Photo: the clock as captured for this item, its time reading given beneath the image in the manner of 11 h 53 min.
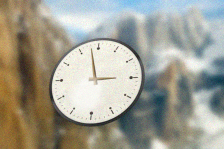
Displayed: 2 h 58 min
